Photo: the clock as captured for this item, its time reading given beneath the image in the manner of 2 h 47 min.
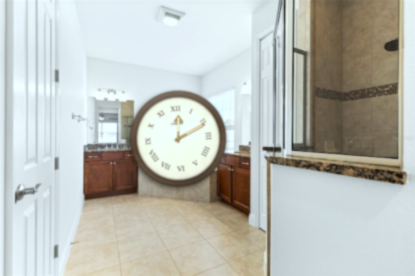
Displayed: 12 h 11 min
